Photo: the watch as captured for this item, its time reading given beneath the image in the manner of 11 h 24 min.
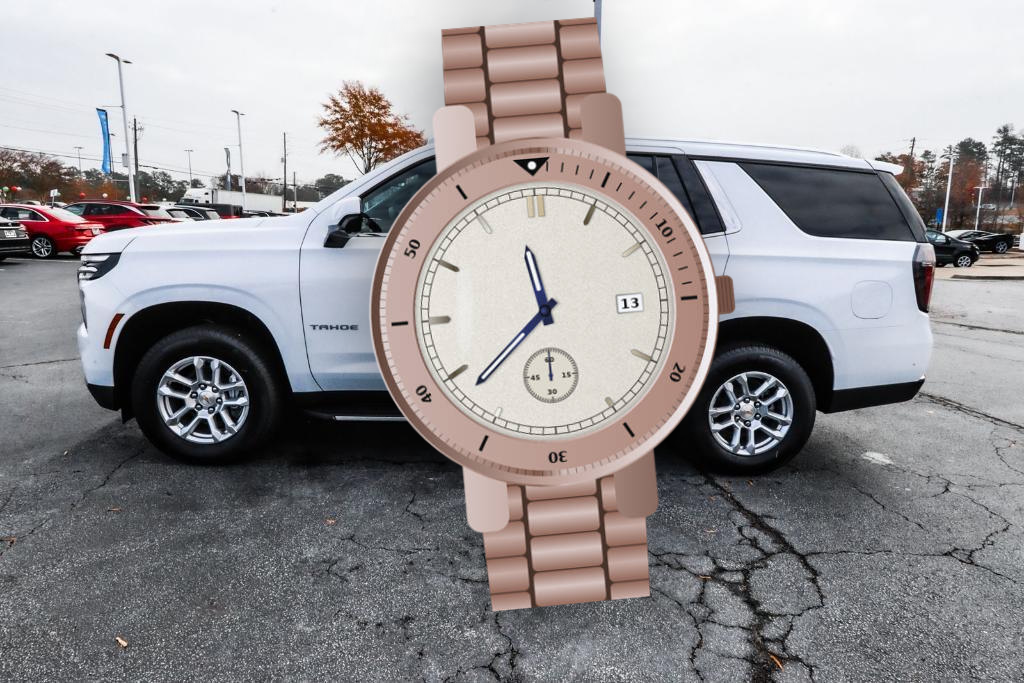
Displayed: 11 h 38 min
